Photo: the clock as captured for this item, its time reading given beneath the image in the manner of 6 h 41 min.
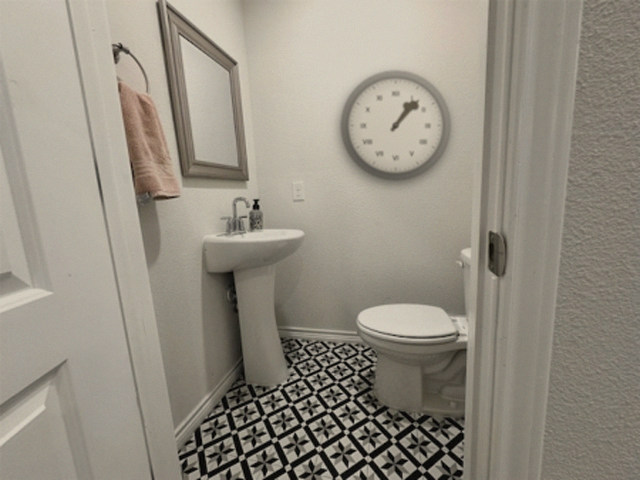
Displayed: 1 h 07 min
